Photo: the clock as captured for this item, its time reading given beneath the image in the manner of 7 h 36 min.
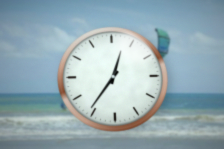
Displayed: 12 h 36 min
